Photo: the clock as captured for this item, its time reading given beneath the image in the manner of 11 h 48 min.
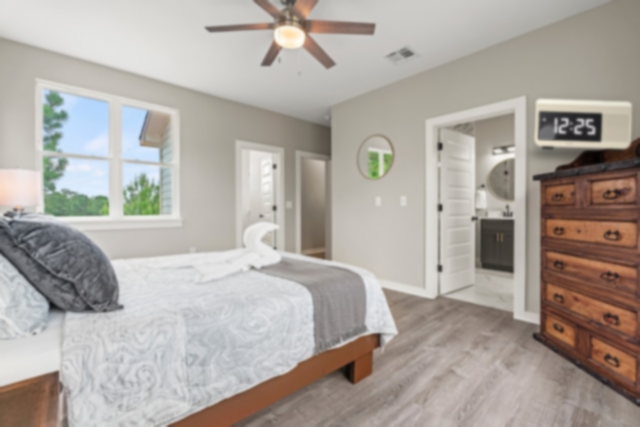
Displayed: 12 h 25 min
